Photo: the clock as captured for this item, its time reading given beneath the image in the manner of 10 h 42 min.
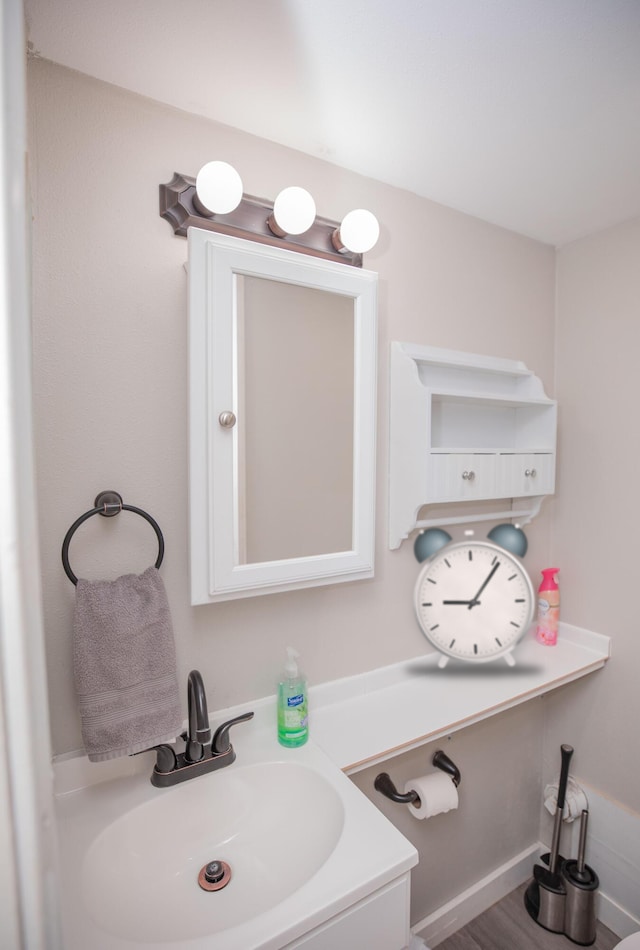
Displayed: 9 h 06 min
